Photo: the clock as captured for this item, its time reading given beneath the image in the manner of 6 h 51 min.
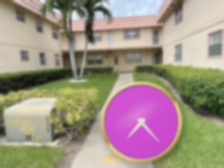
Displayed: 7 h 23 min
